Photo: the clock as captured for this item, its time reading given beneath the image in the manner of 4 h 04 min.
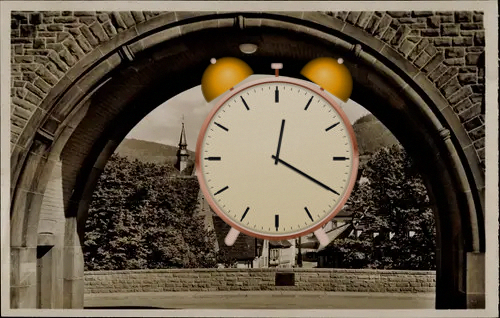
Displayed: 12 h 20 min
